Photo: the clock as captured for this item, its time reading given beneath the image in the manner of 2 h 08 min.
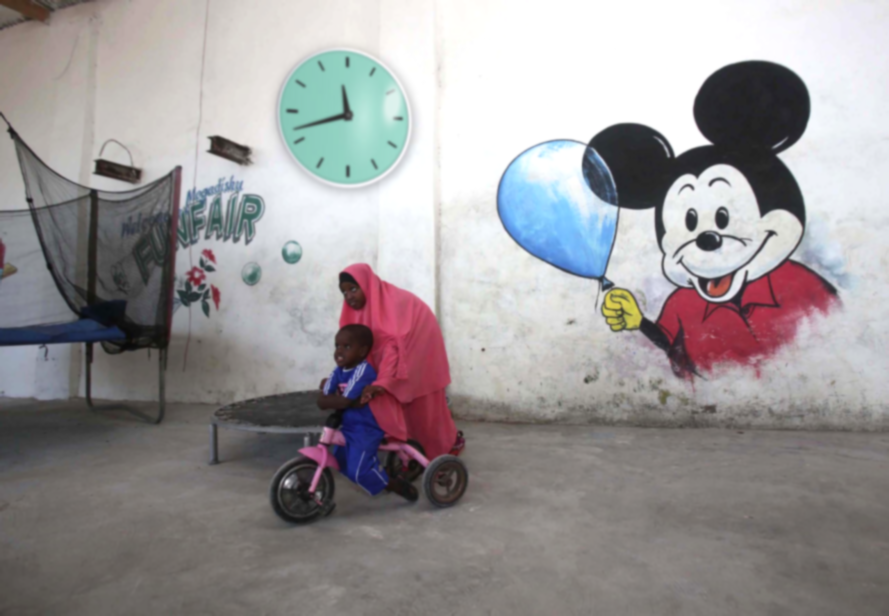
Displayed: 11 h 42 min
